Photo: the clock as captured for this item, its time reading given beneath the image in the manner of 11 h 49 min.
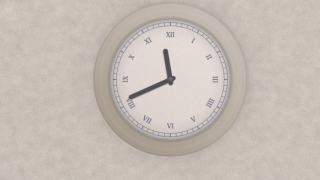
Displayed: 11 h 41 min
